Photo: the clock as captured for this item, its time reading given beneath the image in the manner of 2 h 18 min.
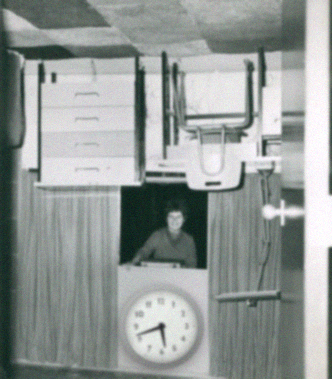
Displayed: 5 h 42 min
